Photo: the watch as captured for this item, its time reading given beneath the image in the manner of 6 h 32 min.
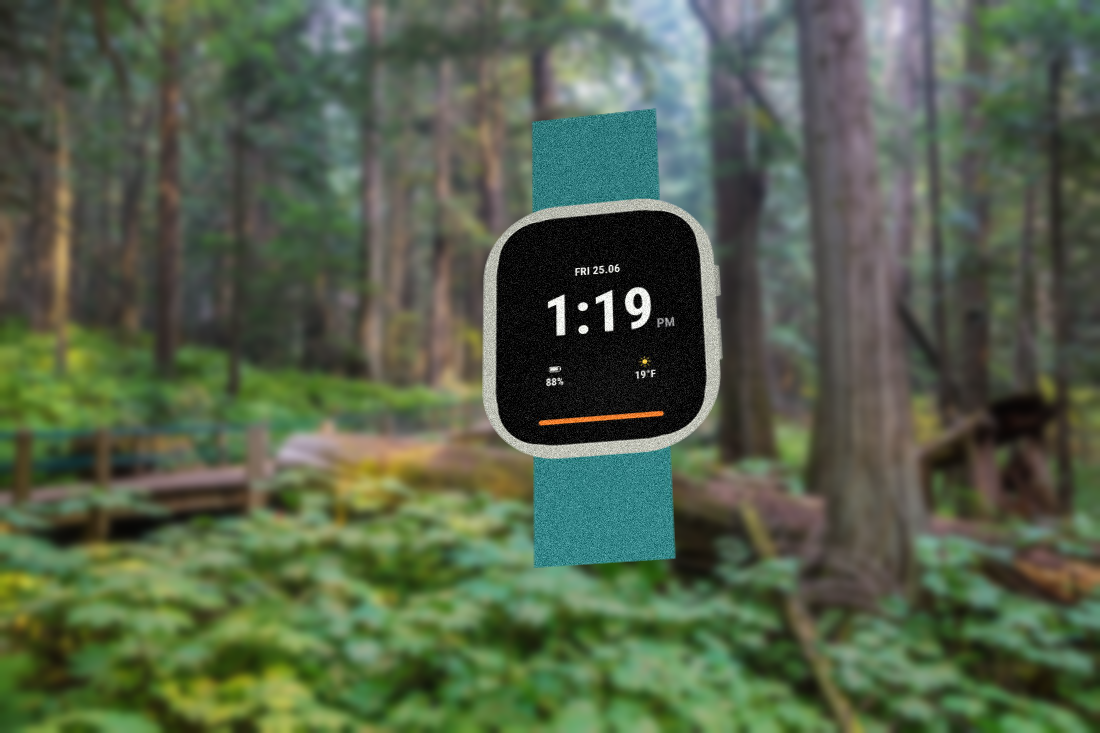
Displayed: 1 h 19 min
